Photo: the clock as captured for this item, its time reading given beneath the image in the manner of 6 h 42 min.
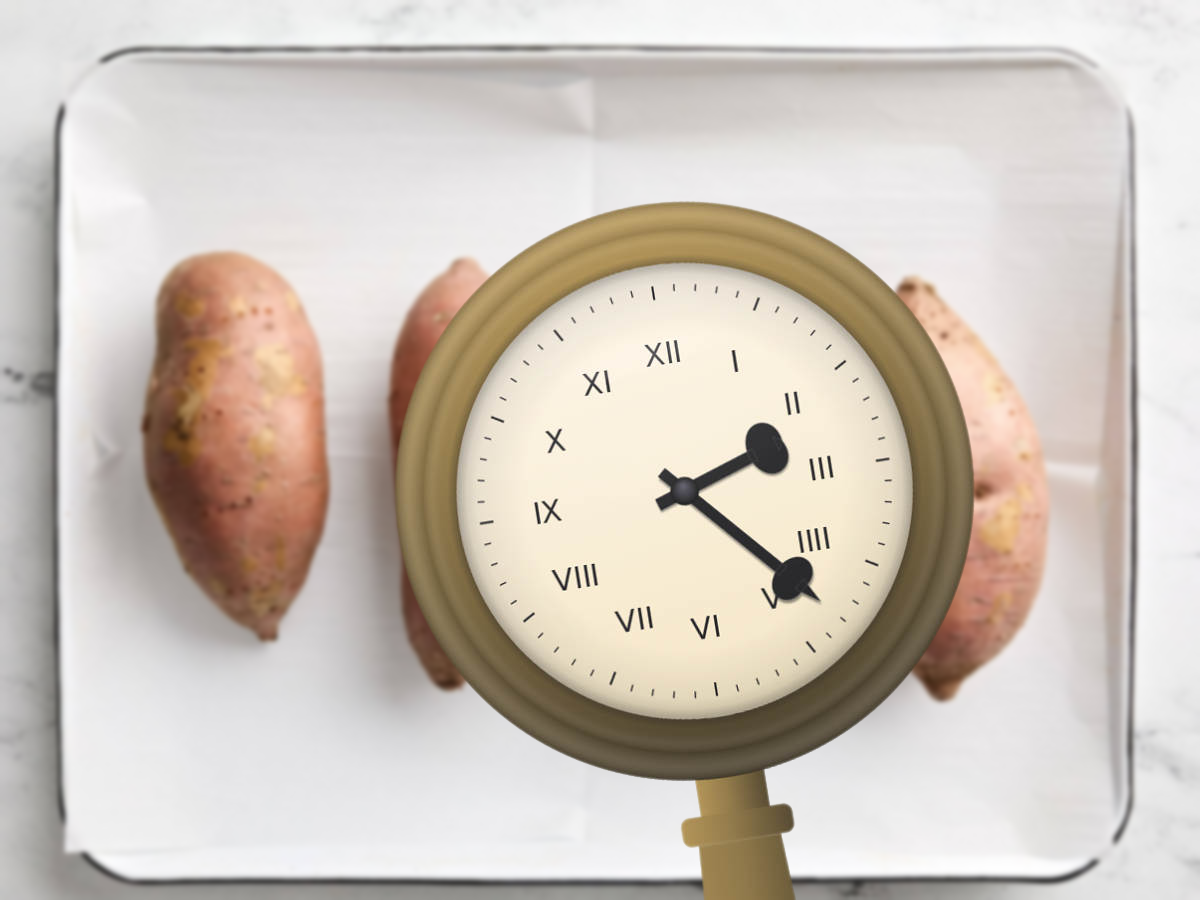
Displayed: 2 h 23 min
